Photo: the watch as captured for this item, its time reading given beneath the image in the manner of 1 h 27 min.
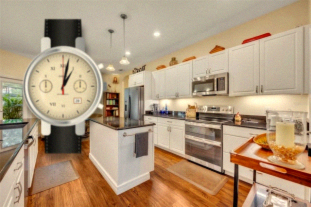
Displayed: 1 h 02 min
